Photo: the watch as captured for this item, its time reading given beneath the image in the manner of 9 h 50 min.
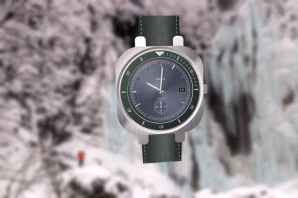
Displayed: 10 h 01 min
